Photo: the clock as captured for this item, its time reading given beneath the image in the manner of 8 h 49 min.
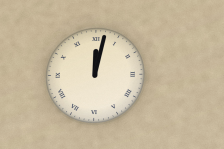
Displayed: 12 h 02 min
